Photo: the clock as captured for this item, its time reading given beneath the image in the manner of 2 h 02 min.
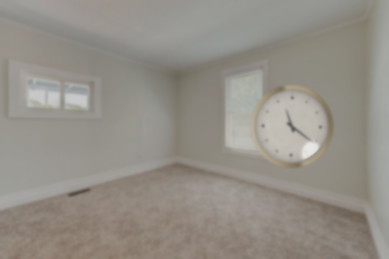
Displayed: 11 h 21 min
